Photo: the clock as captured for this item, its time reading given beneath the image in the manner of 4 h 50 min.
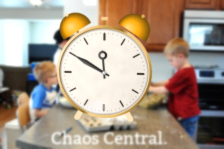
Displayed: 11 h 50 min
